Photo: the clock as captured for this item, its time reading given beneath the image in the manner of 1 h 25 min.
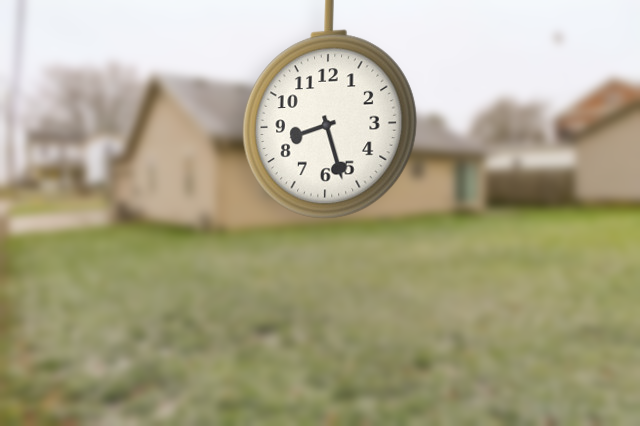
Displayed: 8 h 27 min
